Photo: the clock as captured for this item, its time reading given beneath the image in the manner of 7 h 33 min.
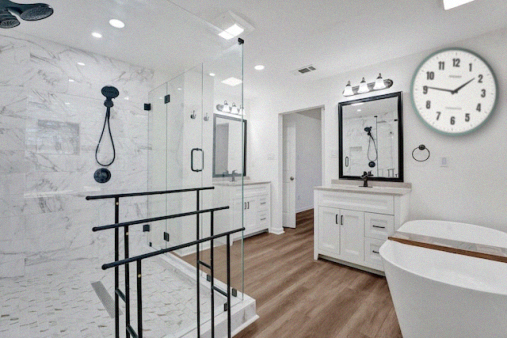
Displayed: 1 h 46 min
